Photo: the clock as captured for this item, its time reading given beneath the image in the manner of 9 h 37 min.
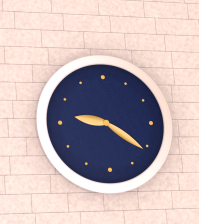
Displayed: 9 h 21 min
